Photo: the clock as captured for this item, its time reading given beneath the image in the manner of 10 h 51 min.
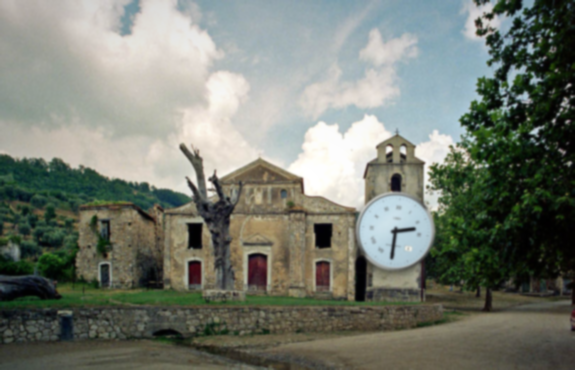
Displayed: 2 h 30 min
